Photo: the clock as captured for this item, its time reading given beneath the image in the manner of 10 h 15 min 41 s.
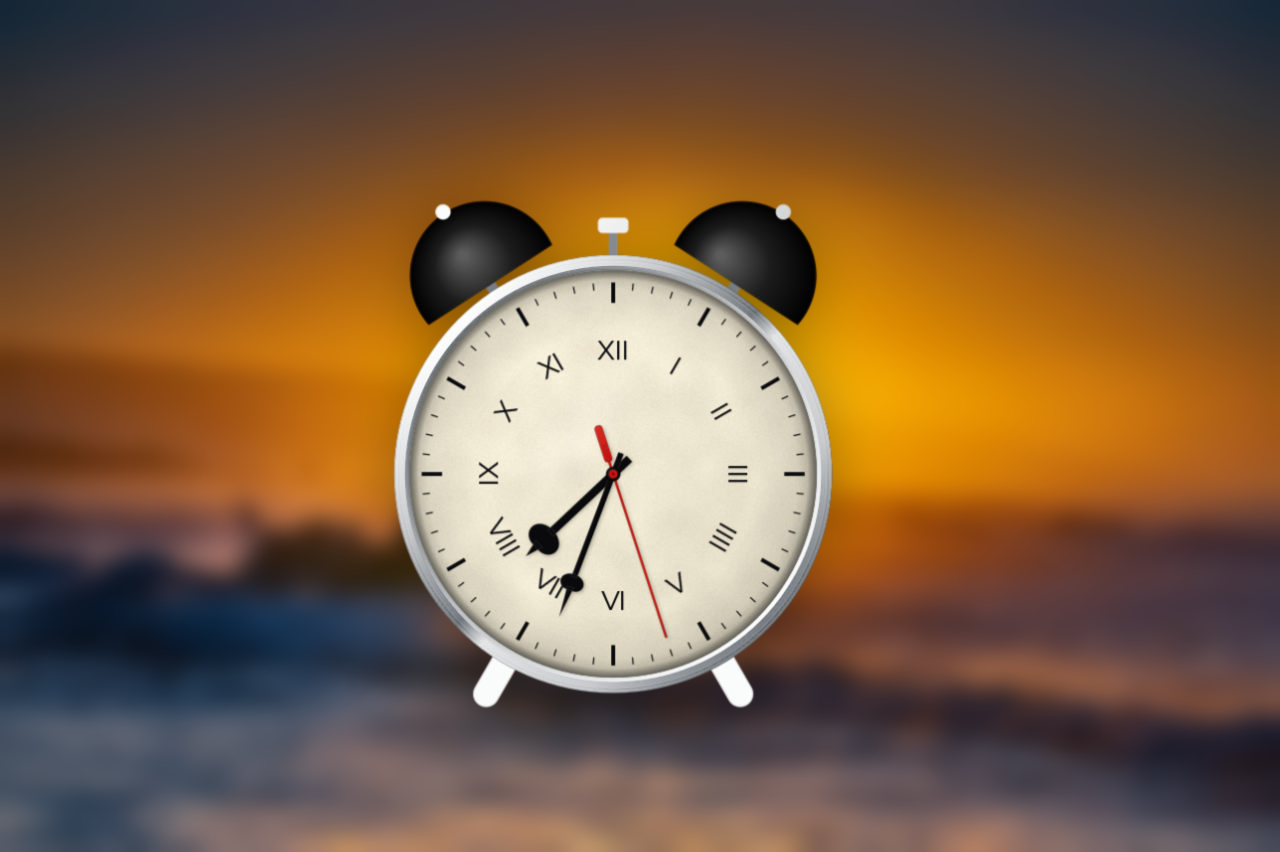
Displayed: 7 h 33 min 27 s
